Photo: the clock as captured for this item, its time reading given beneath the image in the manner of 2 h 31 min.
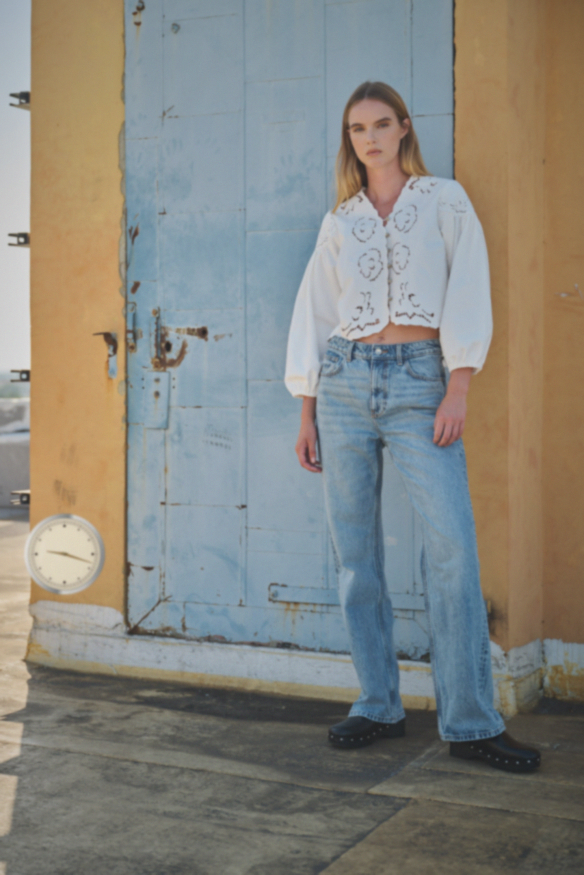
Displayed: 9 h 18 min
